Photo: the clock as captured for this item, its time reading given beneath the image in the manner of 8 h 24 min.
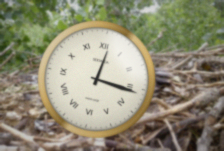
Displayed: 12 h 16 min
